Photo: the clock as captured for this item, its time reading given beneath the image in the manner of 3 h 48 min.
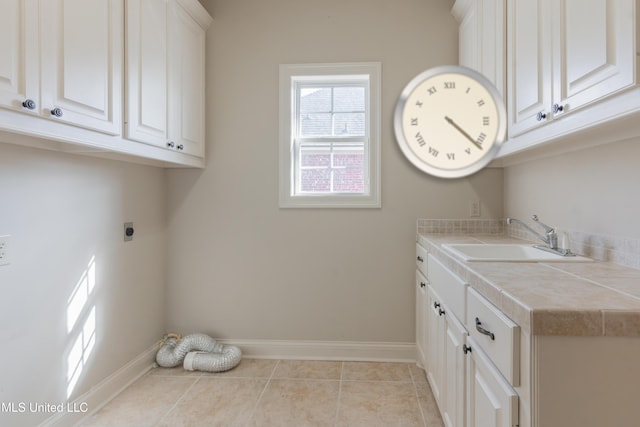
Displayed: 4 h 22 min
